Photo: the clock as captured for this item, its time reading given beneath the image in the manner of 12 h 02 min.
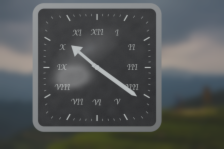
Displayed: 10 h 21 min
